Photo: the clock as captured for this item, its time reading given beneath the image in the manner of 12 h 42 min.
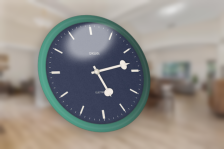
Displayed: 5 h 13 min
